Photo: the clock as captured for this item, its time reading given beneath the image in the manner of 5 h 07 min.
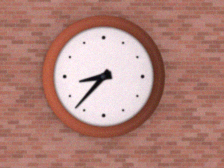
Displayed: 8 h 37 min
